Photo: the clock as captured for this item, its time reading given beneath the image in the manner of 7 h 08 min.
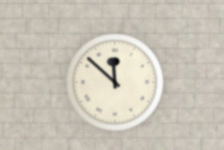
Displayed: 11 h 52 min
